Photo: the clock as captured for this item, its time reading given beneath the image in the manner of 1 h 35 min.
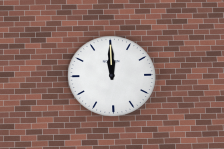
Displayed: 12 h 00 min
